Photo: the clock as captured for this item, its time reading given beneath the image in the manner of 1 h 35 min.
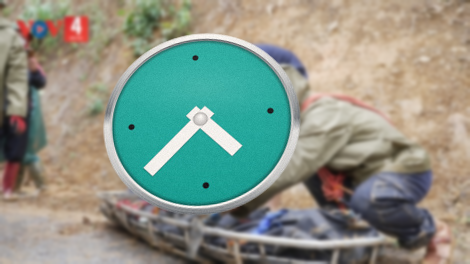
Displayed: 4 h 38 min
